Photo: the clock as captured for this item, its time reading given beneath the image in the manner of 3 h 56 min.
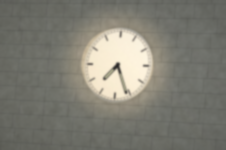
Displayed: 7 h 26 min
